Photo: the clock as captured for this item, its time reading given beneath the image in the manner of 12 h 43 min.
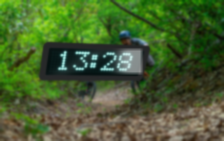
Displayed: 13 h 28 min
